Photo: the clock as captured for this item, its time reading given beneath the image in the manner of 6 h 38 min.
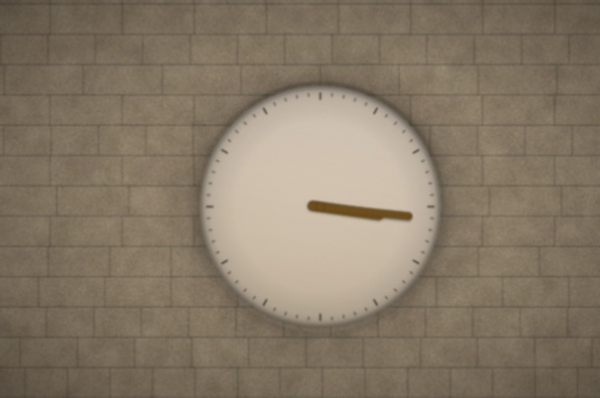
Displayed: 3 h 16 min
